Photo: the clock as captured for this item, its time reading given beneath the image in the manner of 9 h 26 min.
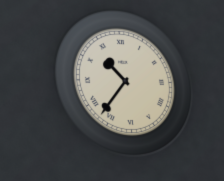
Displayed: 10 h 37 min
